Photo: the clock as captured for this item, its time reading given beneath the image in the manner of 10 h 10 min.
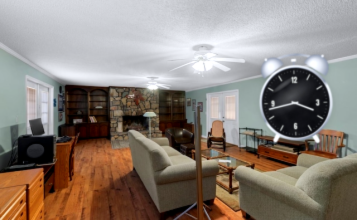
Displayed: 3 h 43 min
